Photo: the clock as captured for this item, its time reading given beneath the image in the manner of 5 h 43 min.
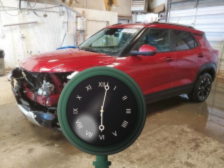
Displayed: 6 h 02 min
